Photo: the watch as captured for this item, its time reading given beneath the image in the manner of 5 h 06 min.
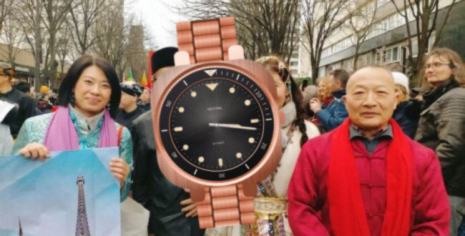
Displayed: 3 h 17 min
